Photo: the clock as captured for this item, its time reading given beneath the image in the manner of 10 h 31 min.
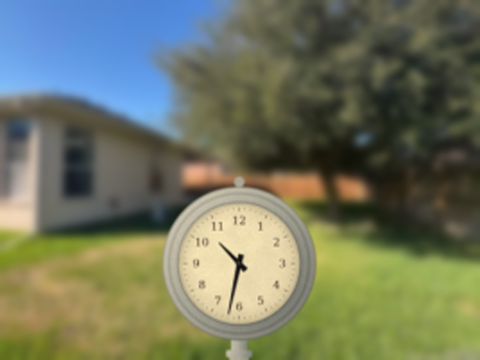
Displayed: 10 h 32 min
